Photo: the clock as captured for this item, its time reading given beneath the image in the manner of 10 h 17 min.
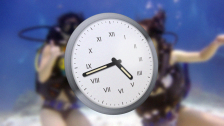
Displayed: 4 h 43 min
